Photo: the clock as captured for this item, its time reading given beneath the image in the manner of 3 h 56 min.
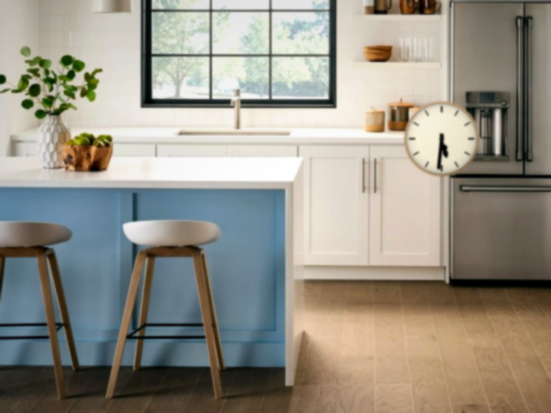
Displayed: 5 h 31 min
